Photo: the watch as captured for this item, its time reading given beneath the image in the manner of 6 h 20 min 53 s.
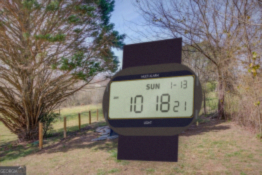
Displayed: 10 h 18 min 21 s
